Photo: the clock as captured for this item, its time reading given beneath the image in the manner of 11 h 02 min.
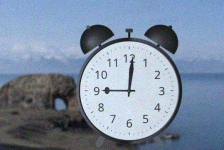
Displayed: 9 h 01 min
